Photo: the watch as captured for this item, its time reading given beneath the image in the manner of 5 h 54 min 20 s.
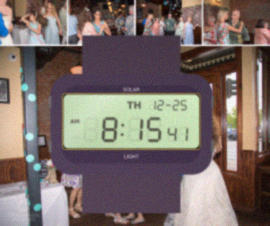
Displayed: 8 h 15 min 41 s
